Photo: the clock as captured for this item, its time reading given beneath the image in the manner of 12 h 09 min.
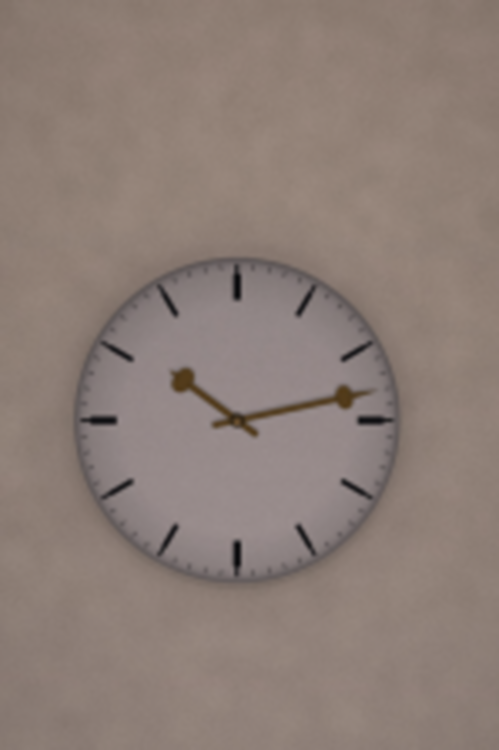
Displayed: 10 h 13 min
